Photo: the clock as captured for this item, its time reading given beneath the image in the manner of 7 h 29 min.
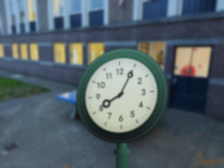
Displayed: 8 h 05 min
